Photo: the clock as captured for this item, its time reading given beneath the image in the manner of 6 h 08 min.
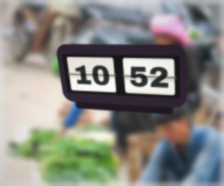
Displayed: 10 h 52 min
